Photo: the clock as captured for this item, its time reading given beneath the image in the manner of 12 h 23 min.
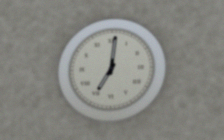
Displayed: 7 h 01 min
